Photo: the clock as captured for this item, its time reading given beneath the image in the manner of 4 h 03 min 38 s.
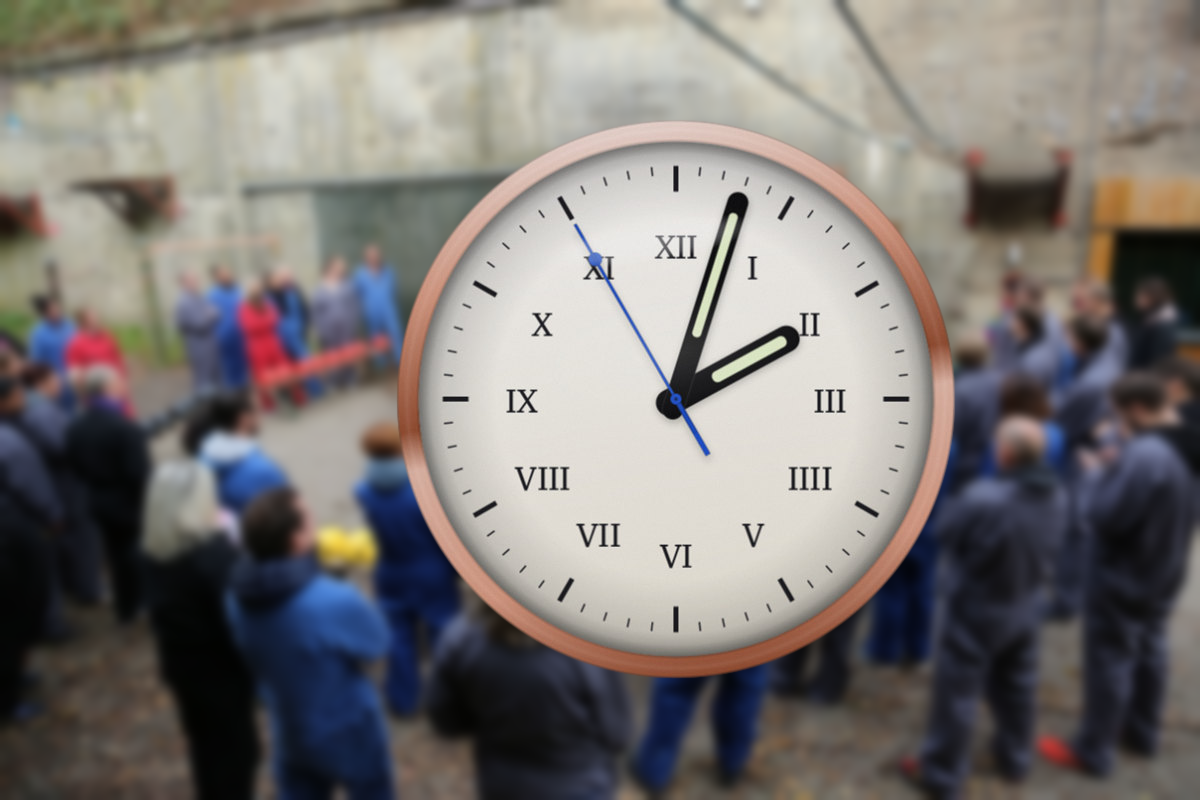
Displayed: 2 h 02 min 55 s
